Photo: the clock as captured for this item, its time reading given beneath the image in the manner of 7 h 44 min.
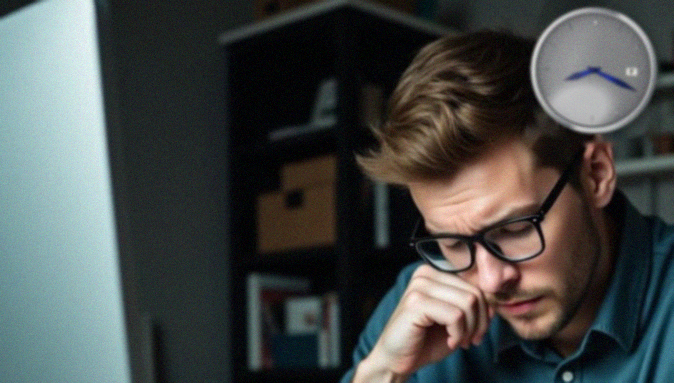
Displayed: 8 h 19 min
